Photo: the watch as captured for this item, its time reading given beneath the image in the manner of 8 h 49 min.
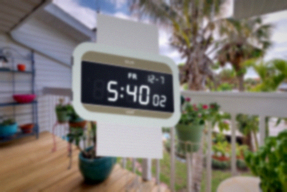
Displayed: 5 h 40 min
